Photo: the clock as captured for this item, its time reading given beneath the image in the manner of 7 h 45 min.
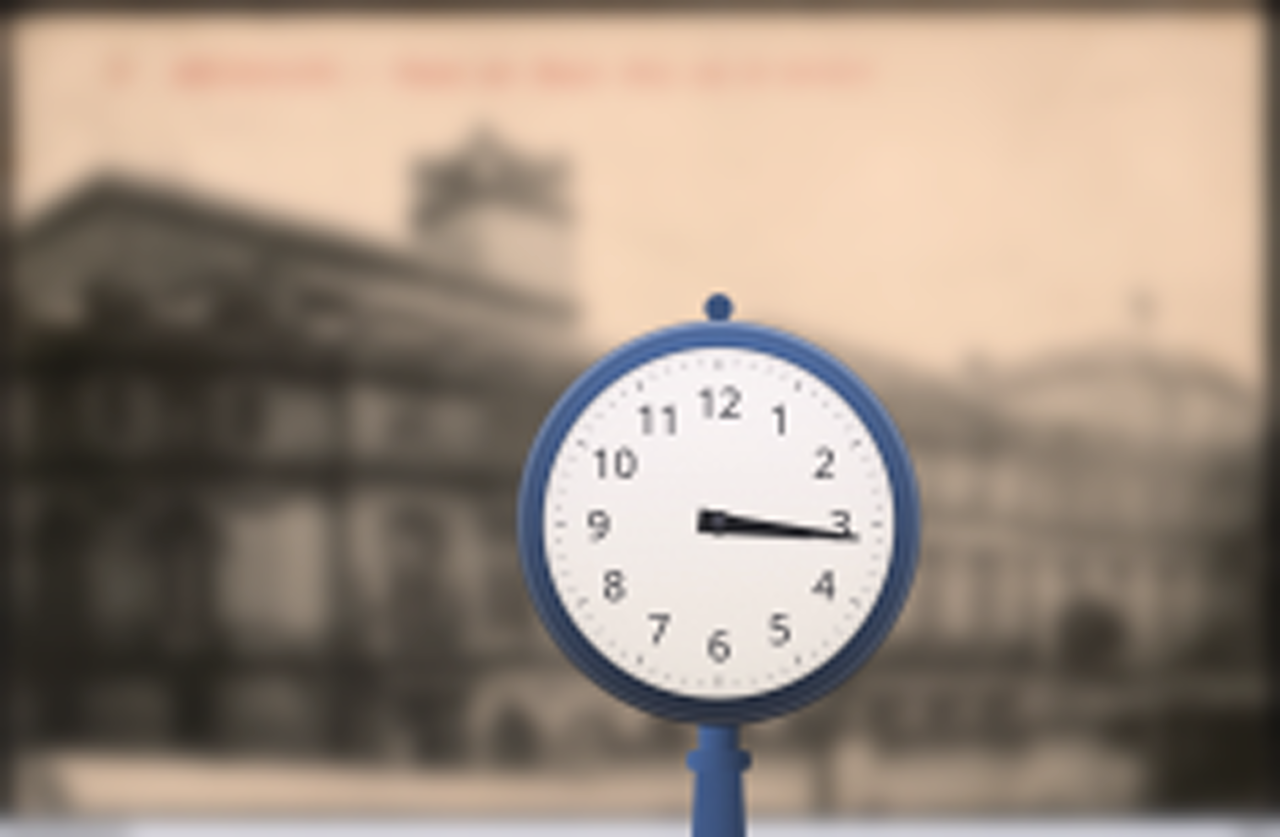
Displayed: 3 h 16 min
